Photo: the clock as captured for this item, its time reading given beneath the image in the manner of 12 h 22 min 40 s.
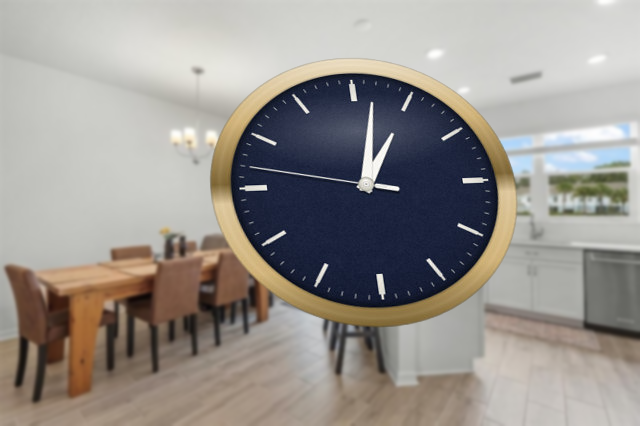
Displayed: 1 h 01 min 47 s
